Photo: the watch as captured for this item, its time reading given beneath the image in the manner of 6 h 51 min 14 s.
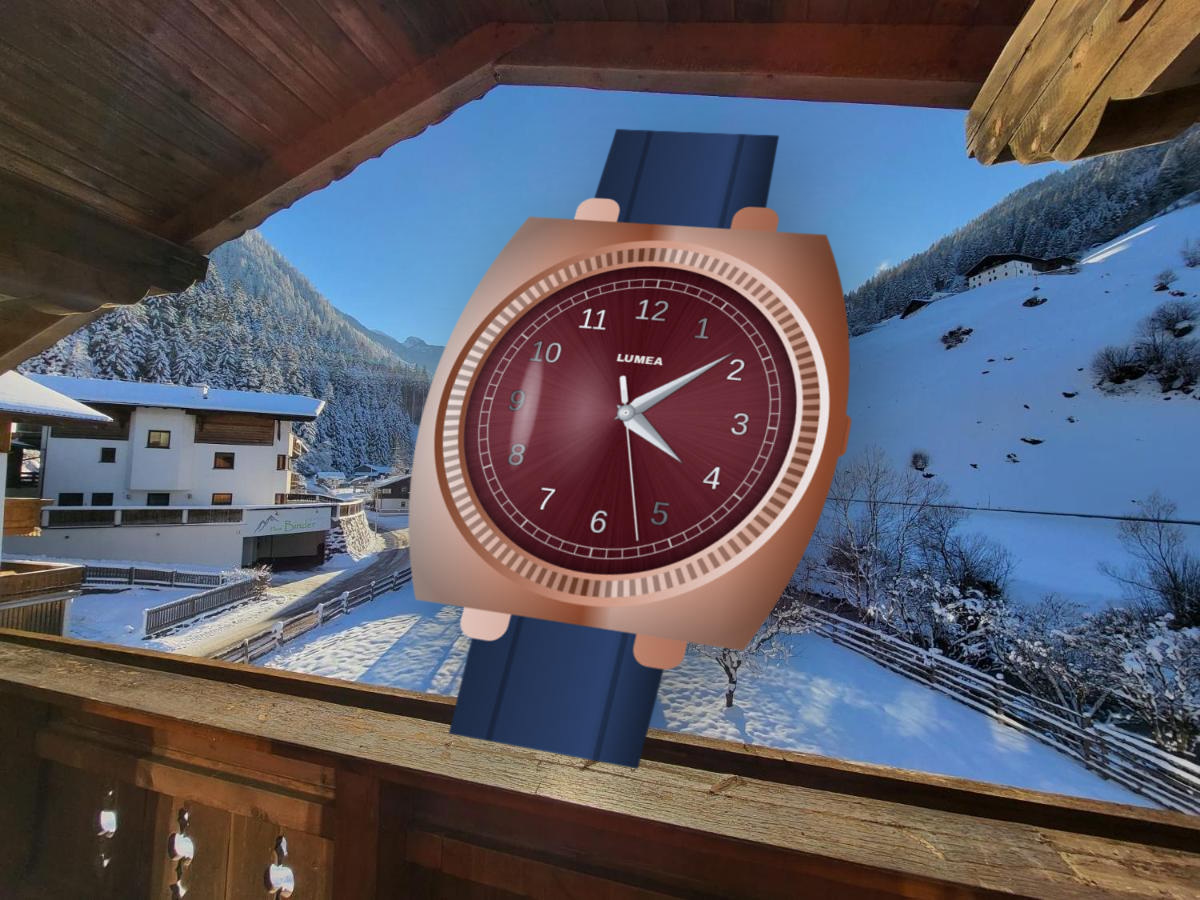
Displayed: 4 h 08 min 27 s
